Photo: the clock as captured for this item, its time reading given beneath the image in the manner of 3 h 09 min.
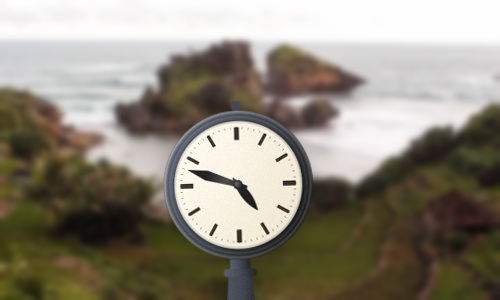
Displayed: 4 h 48 min
